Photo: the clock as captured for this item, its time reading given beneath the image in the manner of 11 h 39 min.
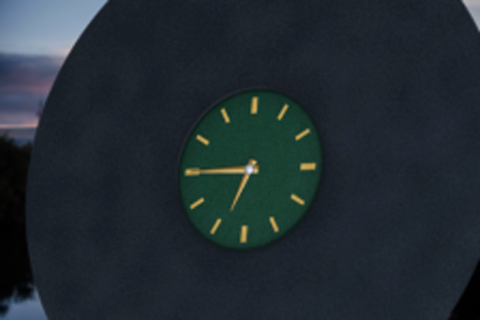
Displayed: 6 h 45 min
